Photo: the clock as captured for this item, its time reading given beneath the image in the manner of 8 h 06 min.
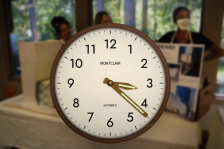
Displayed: 3 h 22 min
